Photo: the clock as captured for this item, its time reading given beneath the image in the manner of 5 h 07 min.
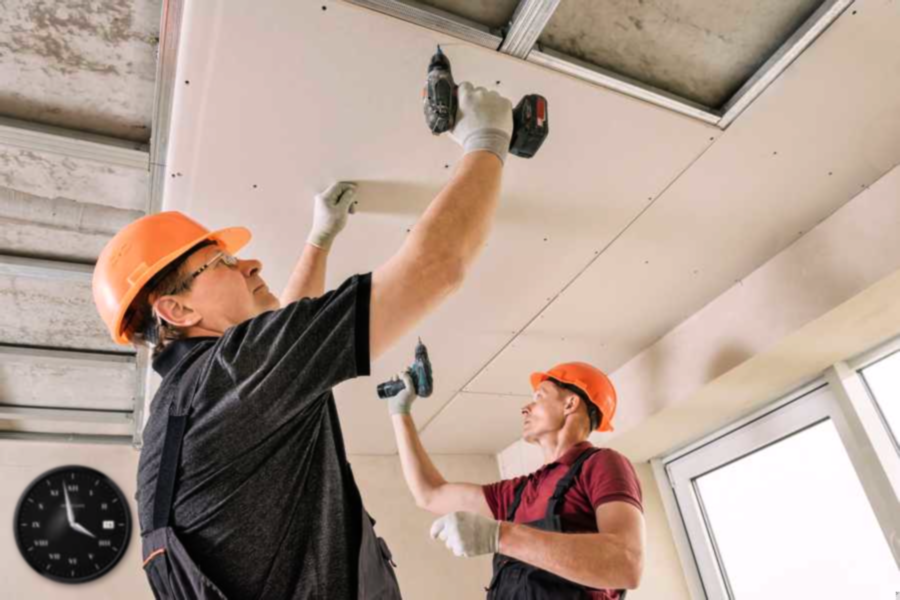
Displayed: 3 h 58 min
